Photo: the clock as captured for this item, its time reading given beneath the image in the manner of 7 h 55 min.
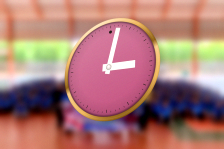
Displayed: 3 h 02 min
